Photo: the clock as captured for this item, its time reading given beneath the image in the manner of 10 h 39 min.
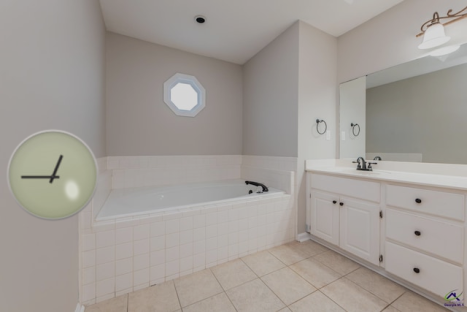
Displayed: 12 h 45 min
